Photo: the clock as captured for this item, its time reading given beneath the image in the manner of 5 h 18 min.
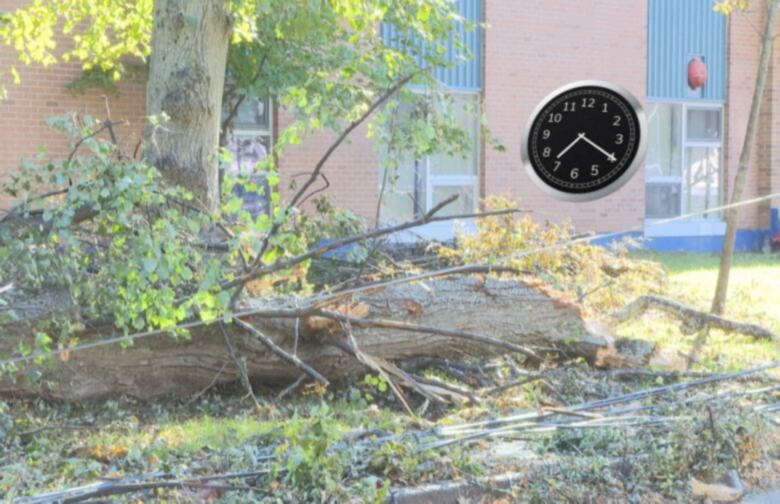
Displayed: 7 h 20 min
